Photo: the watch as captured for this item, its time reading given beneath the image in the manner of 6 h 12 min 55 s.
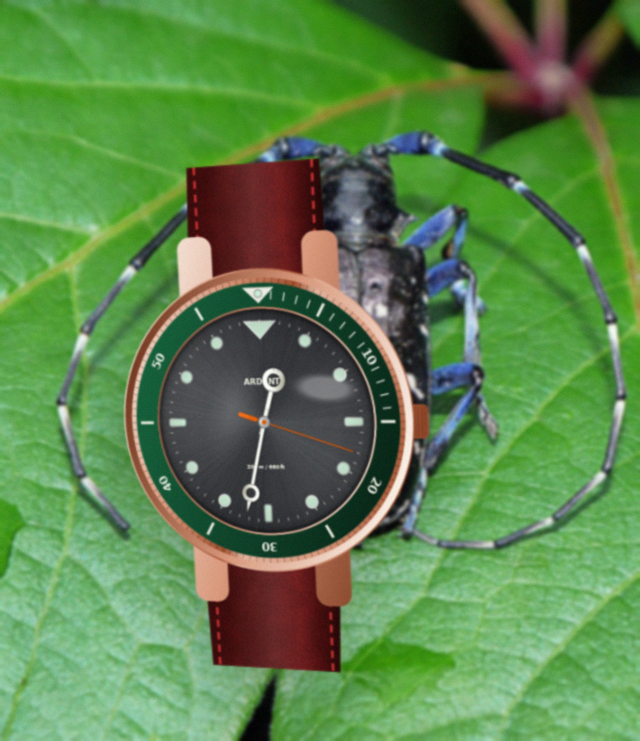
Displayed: 12 h 32 min 18 s
